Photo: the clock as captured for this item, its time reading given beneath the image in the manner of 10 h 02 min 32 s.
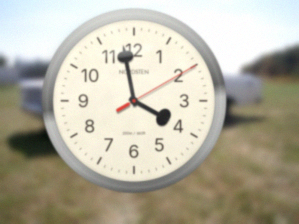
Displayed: 3 h 58 min 10 s
